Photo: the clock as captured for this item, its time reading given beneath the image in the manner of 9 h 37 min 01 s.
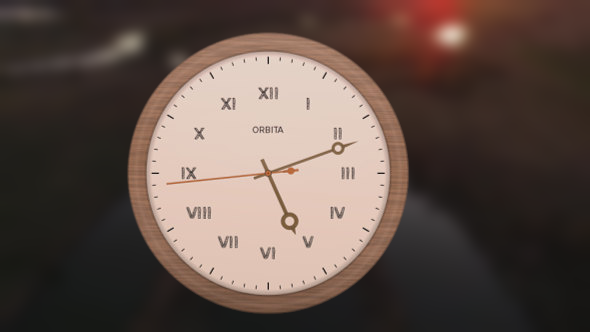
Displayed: 5 h 11 min 44 s
